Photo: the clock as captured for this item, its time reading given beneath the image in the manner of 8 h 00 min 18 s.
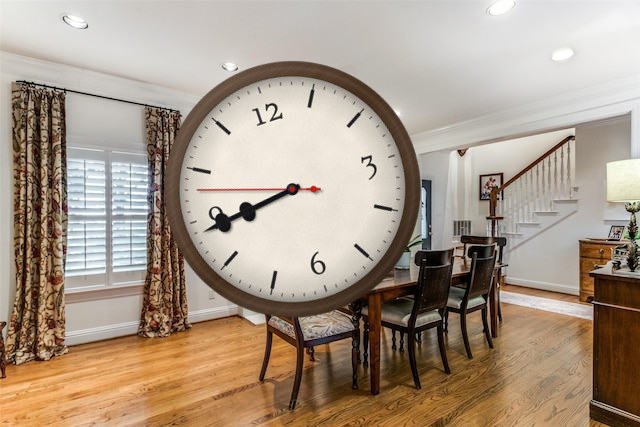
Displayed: 8 h 43 min 48 s
